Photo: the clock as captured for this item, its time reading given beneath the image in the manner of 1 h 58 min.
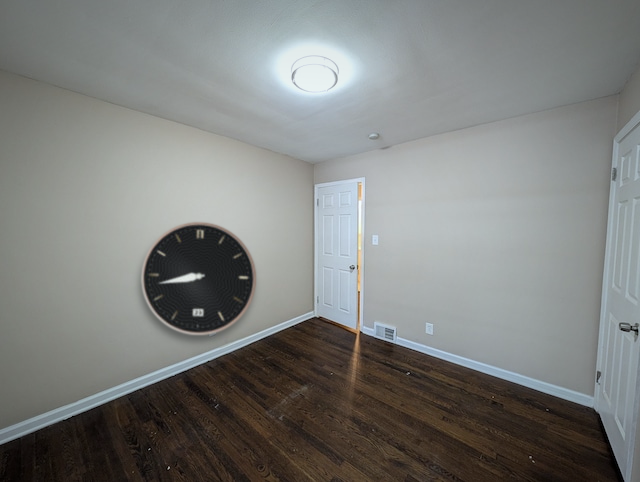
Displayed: 8 h 43 min
